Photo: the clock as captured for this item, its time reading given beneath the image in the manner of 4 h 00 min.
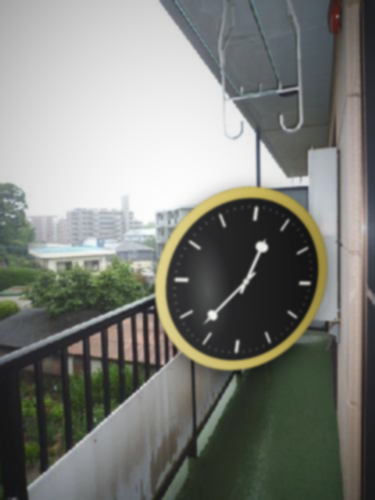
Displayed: 12 h 37 min
